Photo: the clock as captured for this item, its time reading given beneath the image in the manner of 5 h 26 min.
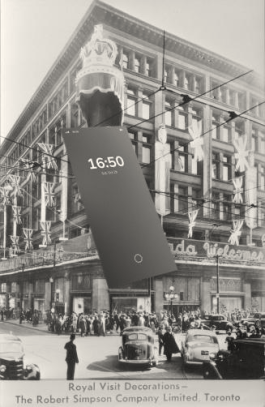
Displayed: 16 h 50 min
